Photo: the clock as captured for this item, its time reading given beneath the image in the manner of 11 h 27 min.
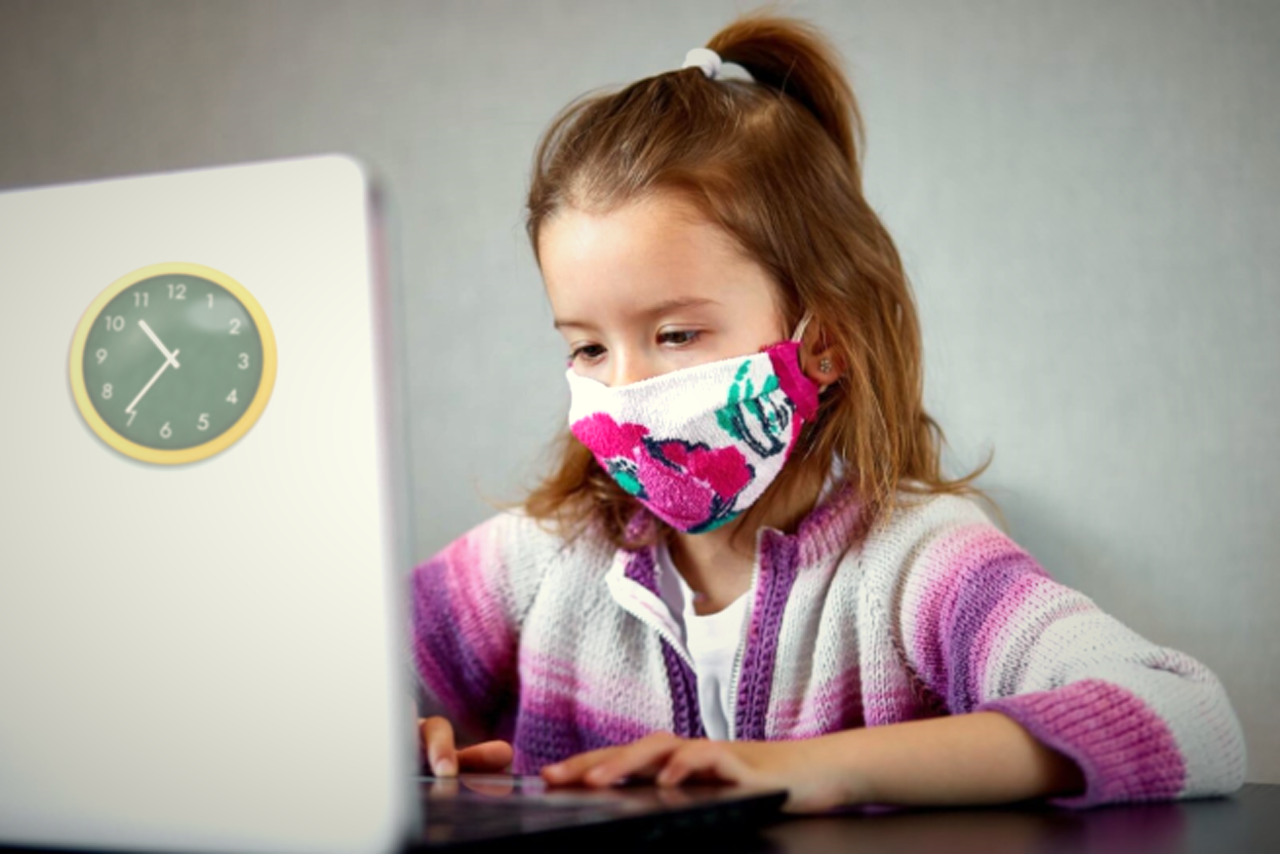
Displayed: 10 h 36 min
